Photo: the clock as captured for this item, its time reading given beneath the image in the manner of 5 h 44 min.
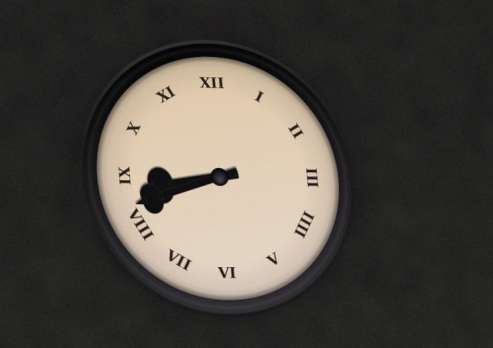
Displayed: 8 h 42 min
